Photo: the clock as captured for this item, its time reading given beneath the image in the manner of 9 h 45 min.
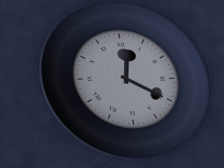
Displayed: 12 h 20 min
